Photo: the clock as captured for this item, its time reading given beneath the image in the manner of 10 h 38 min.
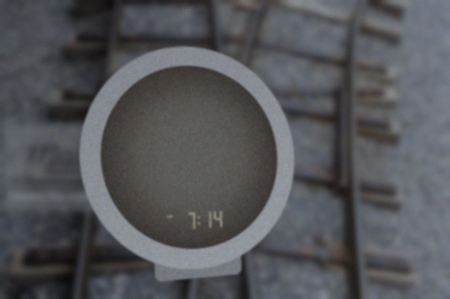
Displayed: 7 h 14 min
